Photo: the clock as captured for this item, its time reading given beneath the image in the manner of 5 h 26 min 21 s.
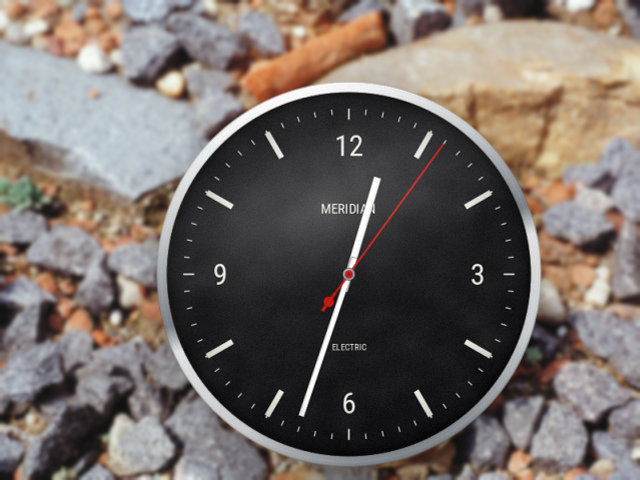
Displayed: 12 h 33 min 06 s
